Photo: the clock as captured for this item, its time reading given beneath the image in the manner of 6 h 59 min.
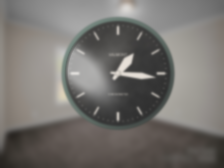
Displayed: 1 h 16 min
